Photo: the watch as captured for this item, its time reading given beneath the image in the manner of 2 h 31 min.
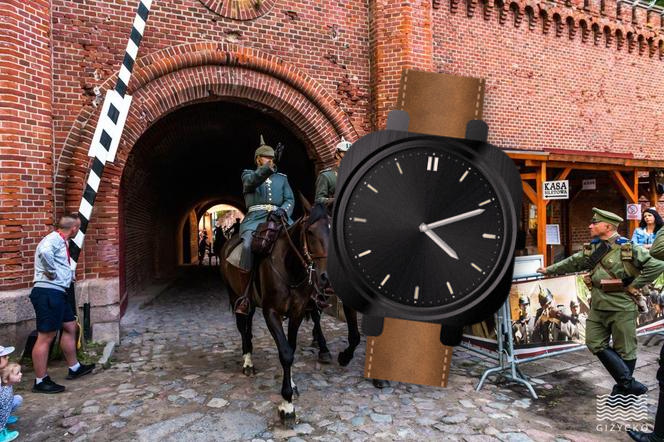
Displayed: 4 h 11 min
